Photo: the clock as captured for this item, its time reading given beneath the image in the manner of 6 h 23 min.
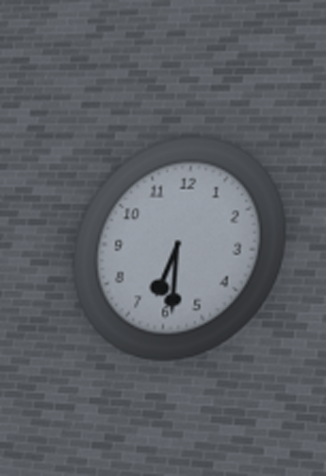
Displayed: 6 h 29 min
